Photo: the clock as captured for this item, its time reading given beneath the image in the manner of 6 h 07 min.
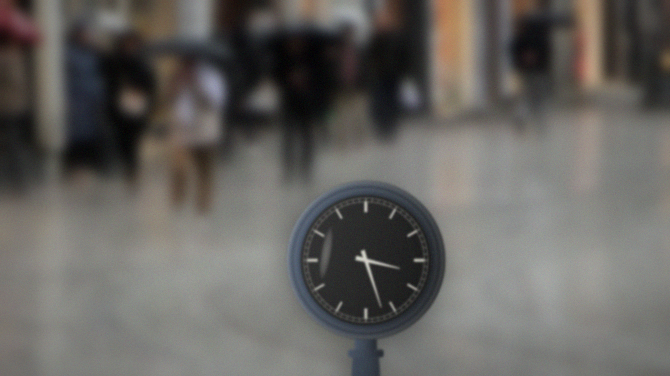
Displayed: 3 h 27 min
